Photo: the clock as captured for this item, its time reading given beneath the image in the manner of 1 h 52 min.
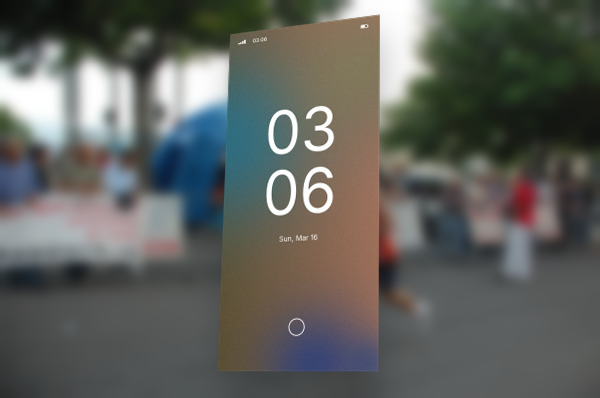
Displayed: 3 h 06 min
